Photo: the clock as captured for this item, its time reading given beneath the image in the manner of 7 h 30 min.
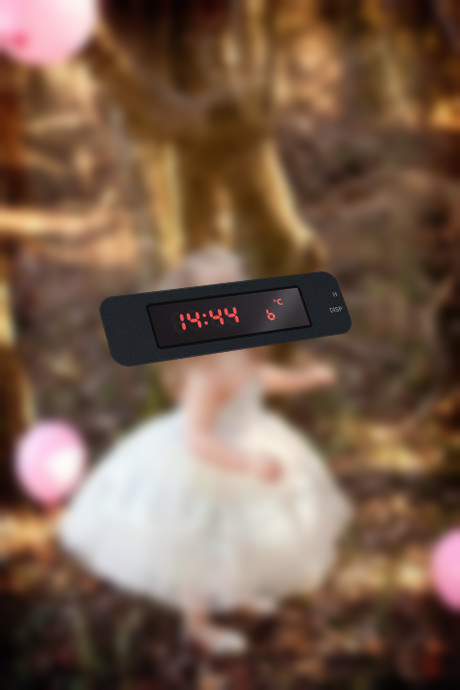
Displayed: 14 h 44 min
